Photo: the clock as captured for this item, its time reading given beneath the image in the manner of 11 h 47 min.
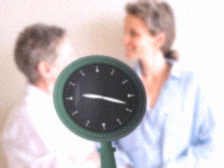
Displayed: 9 h 18 min
